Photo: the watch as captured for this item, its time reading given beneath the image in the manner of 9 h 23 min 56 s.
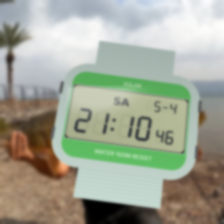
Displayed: 21 h 10 min 46 s
